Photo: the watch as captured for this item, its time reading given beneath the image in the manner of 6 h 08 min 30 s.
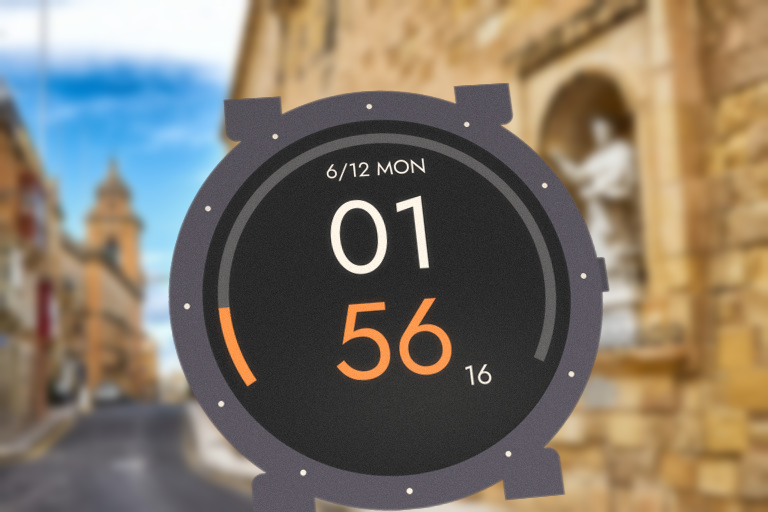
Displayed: 1 h 56 min 16 s
